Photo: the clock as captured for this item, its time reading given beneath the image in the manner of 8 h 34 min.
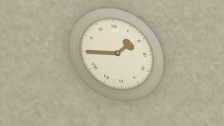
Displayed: 1 h 45 min
